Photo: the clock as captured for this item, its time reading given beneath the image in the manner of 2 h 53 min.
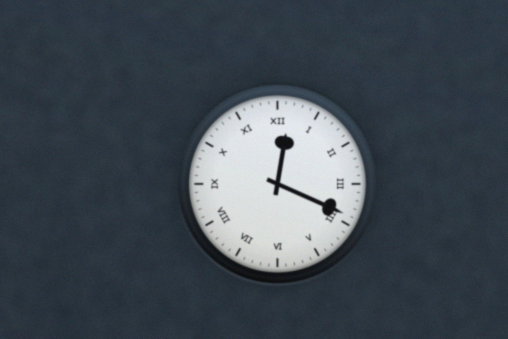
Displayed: 12 h 19 min
